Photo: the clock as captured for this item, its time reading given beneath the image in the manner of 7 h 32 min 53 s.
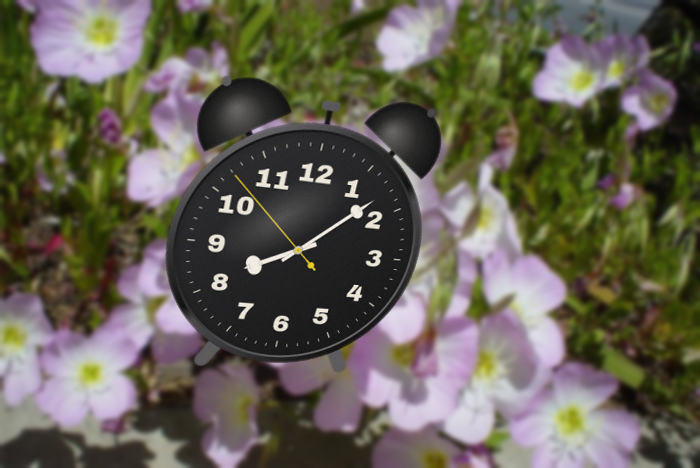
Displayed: 8 h 07 min 52 s
